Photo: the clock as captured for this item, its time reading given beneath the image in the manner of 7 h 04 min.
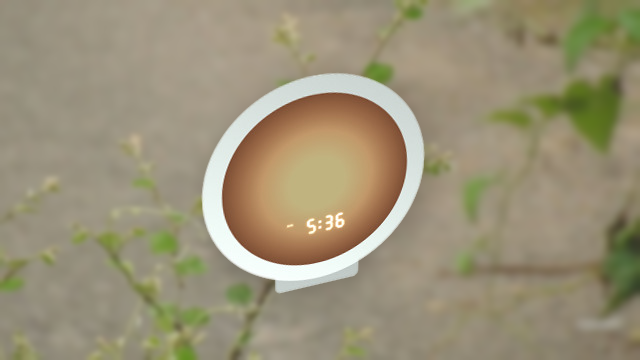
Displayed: 5 h 36 min
